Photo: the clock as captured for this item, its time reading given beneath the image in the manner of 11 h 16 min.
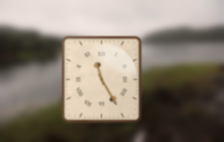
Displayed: 11 h 25 min
